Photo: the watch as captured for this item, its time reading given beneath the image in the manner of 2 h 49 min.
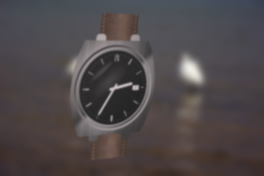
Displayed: 2 h 35 min
